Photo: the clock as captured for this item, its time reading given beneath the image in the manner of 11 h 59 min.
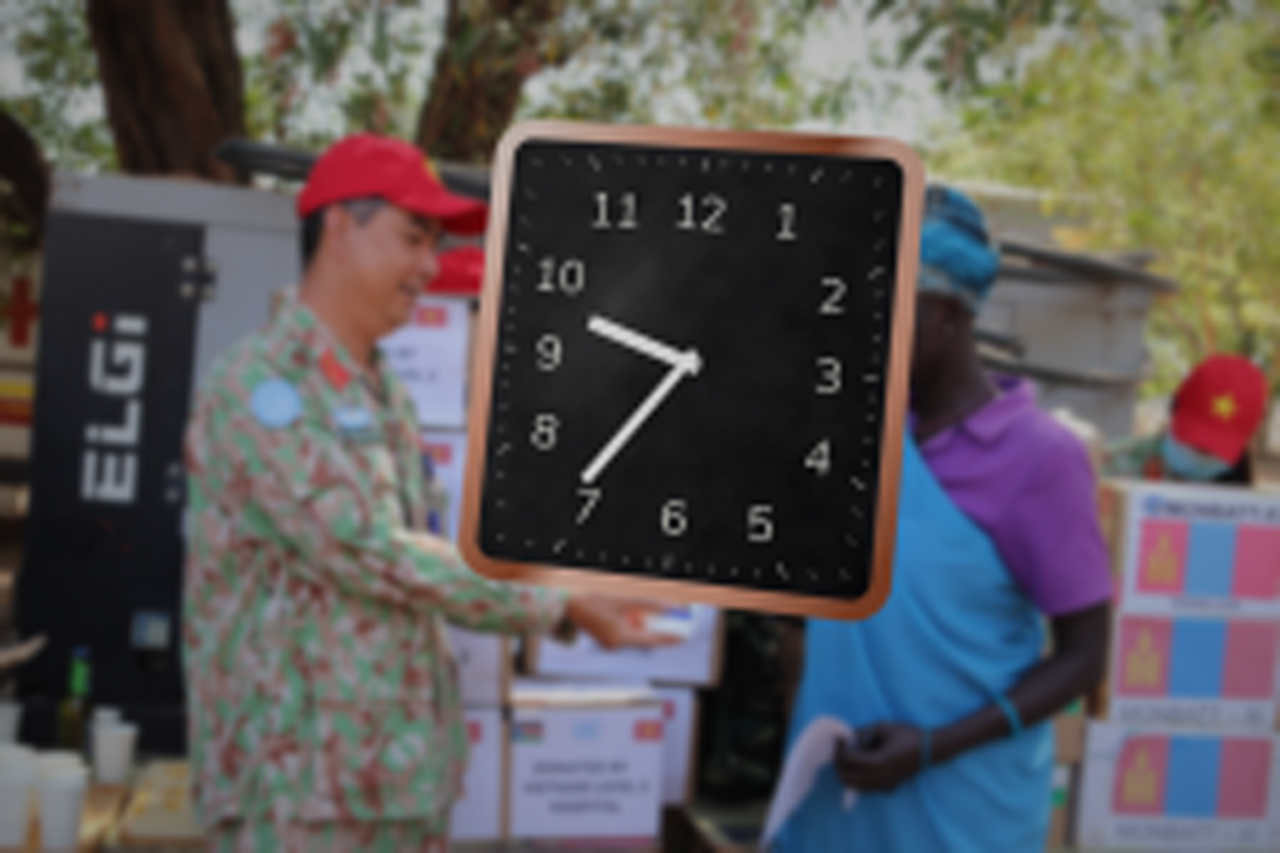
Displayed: 9 h 36 min
